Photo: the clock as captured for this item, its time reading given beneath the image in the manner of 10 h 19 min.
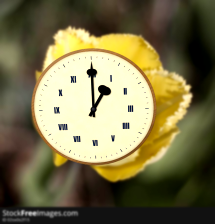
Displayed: 1 h 00 min
